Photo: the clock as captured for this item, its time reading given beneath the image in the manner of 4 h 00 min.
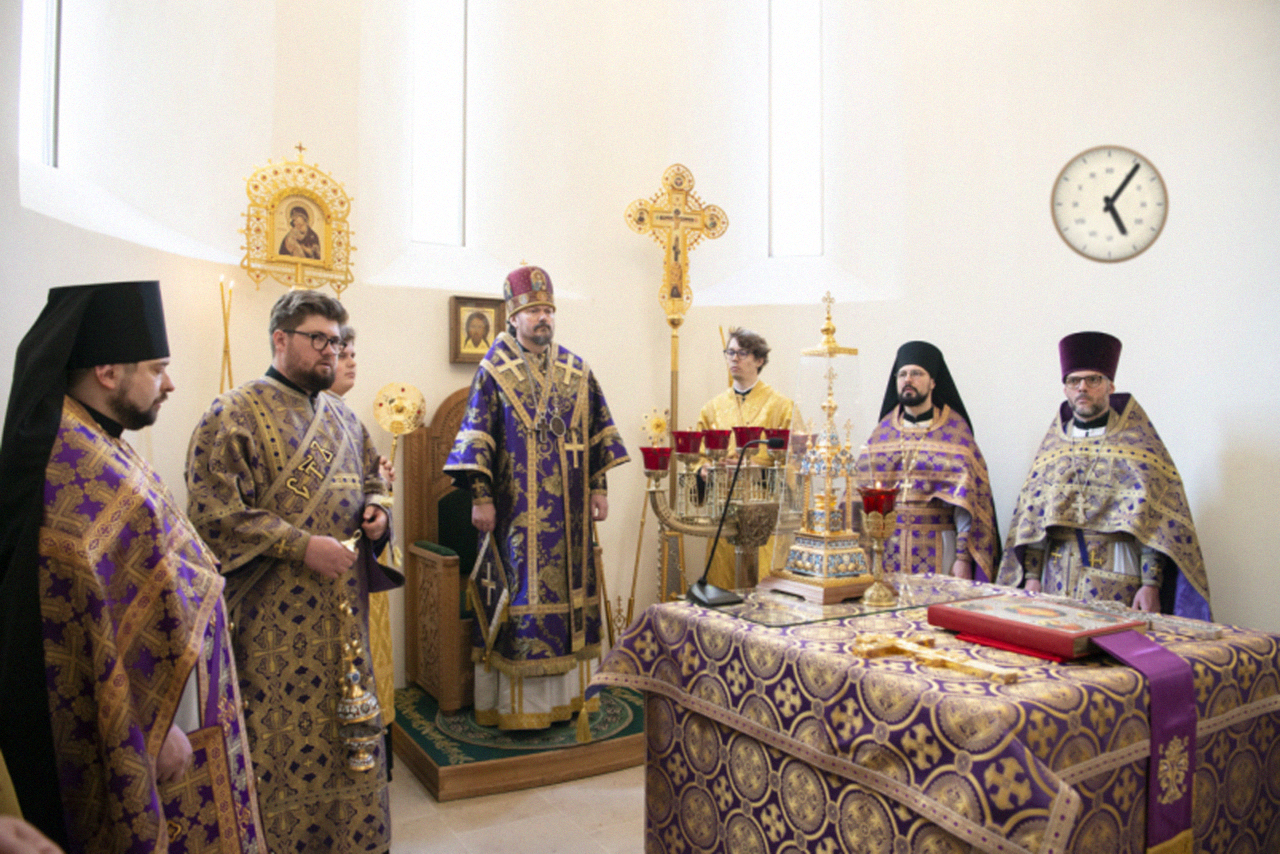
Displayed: 5 h 06 min
